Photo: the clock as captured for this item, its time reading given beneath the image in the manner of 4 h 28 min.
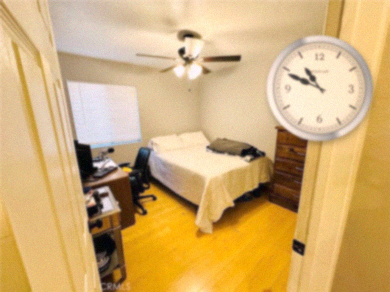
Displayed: 10 h 49 min
